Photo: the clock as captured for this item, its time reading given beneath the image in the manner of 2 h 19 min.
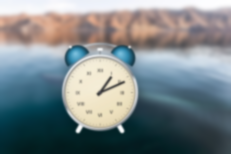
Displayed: 1 h 11 min
